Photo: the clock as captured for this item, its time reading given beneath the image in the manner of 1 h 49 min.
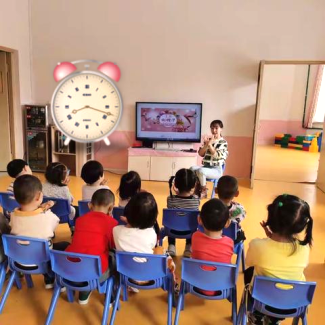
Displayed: 8 h 18 min
